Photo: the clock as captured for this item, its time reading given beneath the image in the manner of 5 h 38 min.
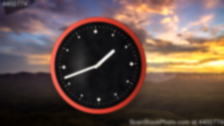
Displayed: 1 h 42 min
